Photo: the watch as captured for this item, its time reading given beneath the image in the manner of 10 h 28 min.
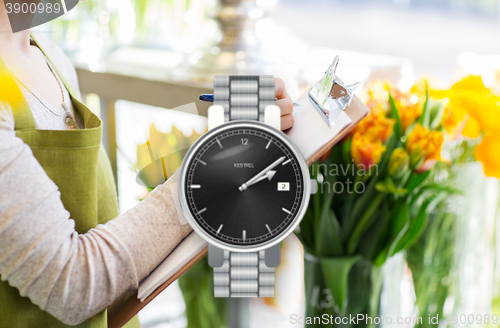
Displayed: 2 h 09 min
